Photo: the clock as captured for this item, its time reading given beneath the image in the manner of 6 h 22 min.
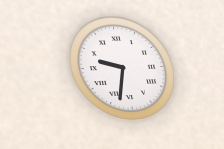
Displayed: 9 h 33 min
